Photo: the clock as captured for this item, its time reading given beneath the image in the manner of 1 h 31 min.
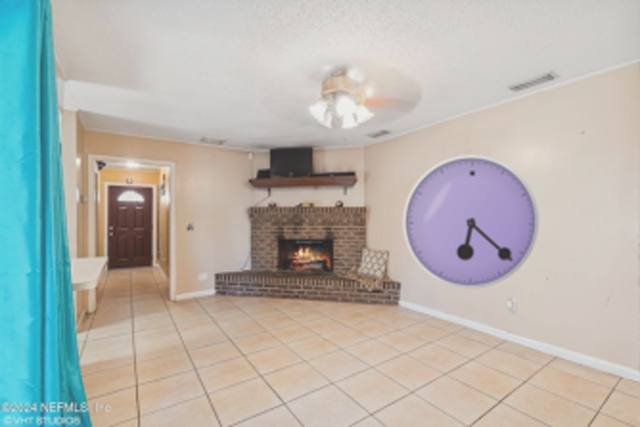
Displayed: 6 h 22 min
